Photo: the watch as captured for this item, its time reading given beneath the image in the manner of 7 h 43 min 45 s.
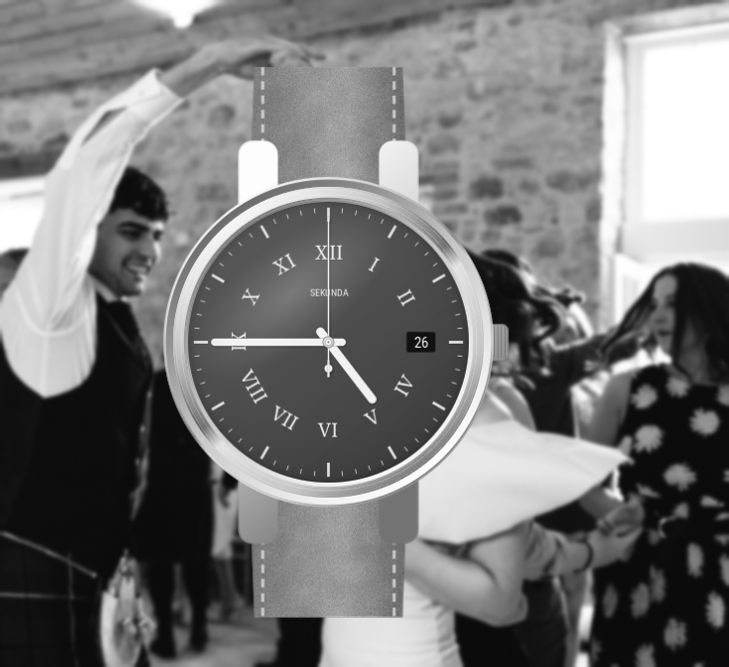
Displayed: 4 h 45 min 00 s
